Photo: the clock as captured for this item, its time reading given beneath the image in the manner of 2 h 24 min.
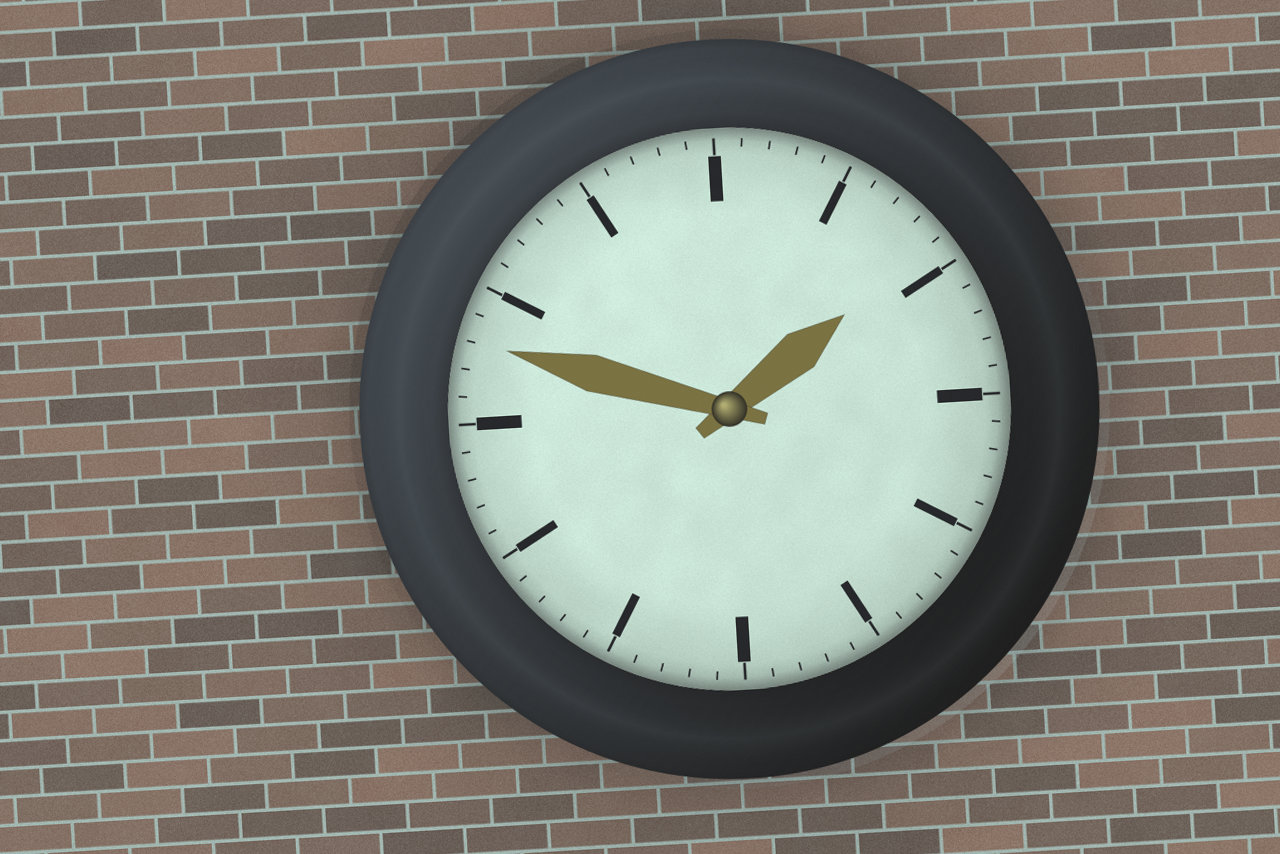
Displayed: 1 h 48 min
